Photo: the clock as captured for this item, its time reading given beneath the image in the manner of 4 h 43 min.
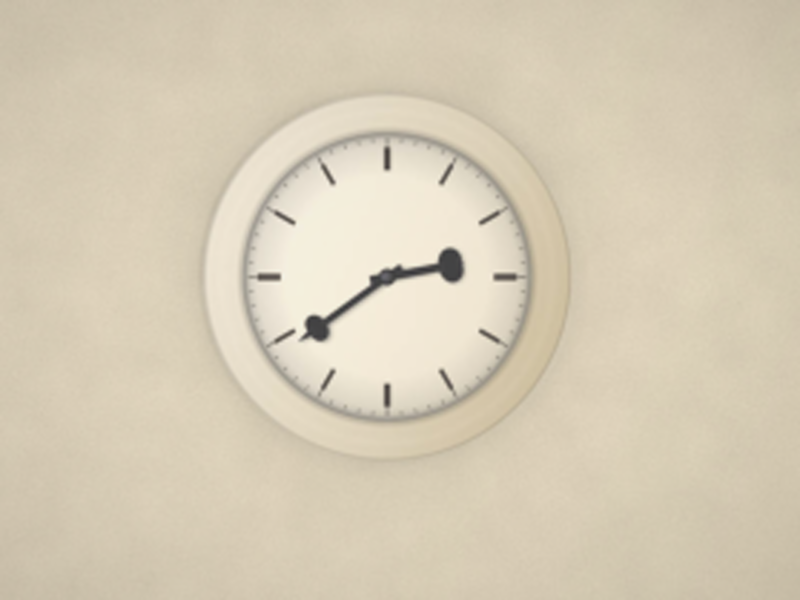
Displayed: 2 h 39 min
